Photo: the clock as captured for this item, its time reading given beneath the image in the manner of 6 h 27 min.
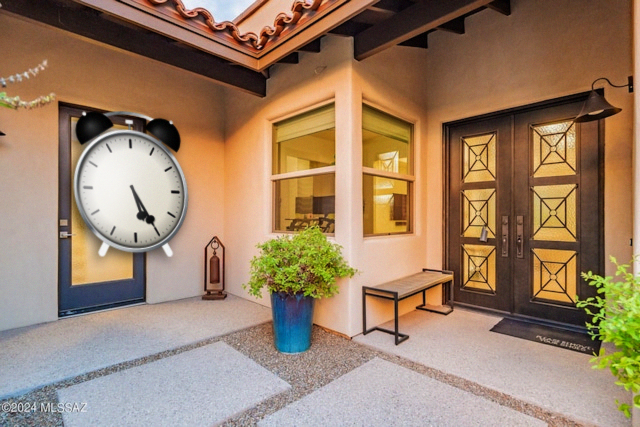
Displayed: 5 h 25 min
